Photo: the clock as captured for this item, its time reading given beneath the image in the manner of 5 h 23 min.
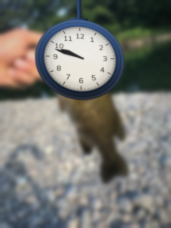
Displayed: 9 h 48 min
